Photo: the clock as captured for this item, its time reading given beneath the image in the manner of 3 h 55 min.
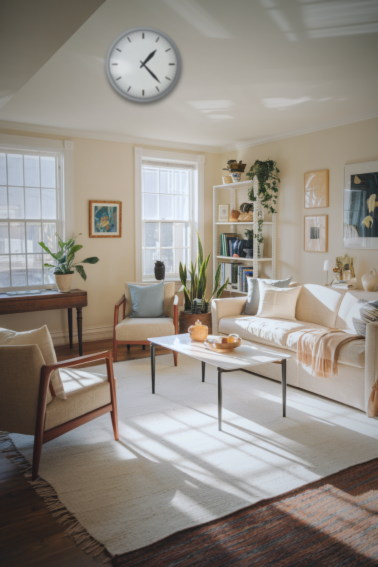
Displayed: 1 h 23 min
